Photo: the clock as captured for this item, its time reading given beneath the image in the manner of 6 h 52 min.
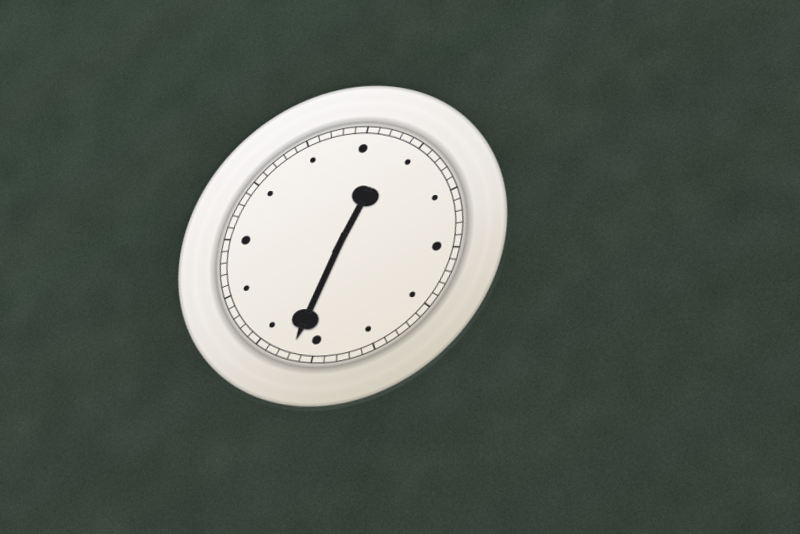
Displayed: 12 h 32 min
